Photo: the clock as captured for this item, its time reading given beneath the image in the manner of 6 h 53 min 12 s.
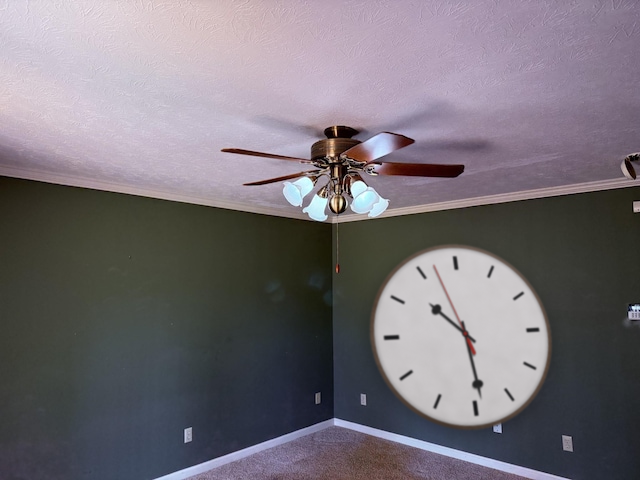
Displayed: 10 h 28 min 57 s
